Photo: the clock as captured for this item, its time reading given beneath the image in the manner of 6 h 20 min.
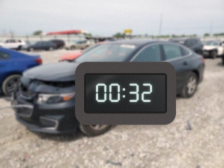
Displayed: 0 h 32 min
